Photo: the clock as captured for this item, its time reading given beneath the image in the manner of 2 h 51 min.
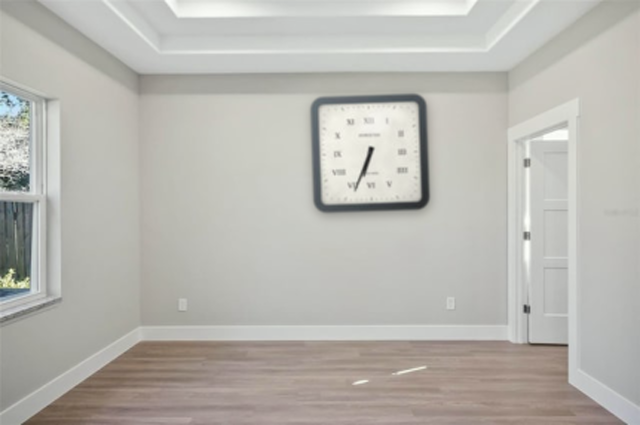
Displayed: 6 h 34 min
